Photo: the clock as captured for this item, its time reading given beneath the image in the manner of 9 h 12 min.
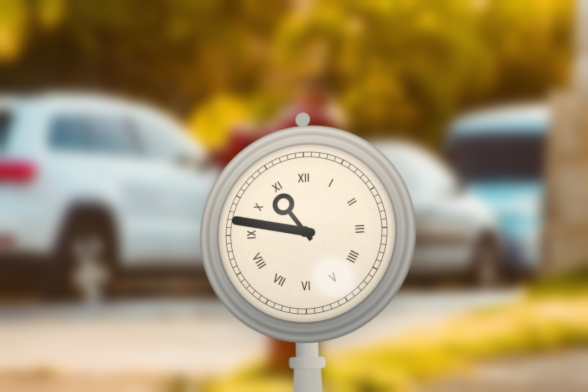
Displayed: 10 h 47 min
